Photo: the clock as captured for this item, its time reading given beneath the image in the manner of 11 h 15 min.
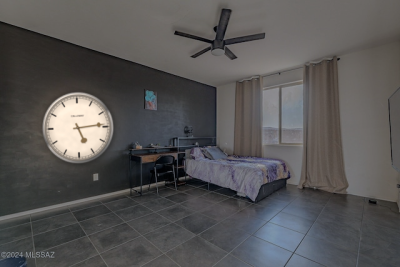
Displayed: 5 h 14 min
